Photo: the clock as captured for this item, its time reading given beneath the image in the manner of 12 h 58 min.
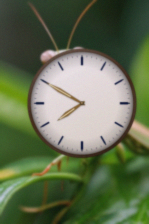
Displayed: 7 h 50 min
